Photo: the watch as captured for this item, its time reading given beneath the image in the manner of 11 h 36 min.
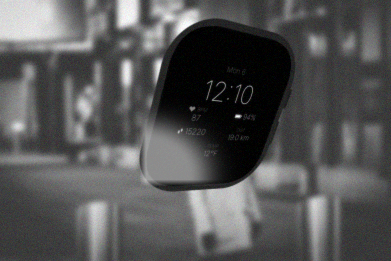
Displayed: 12 h 10 min
